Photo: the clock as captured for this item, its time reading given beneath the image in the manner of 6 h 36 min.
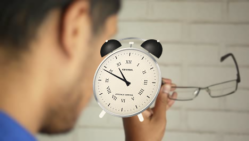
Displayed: 10 h 49 min
